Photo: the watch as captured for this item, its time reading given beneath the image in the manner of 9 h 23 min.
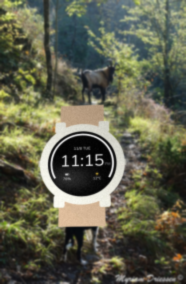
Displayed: 11 h 15 min
